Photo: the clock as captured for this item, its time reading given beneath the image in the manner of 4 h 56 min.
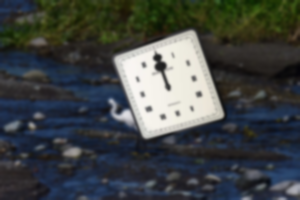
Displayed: 12 h 00 min
